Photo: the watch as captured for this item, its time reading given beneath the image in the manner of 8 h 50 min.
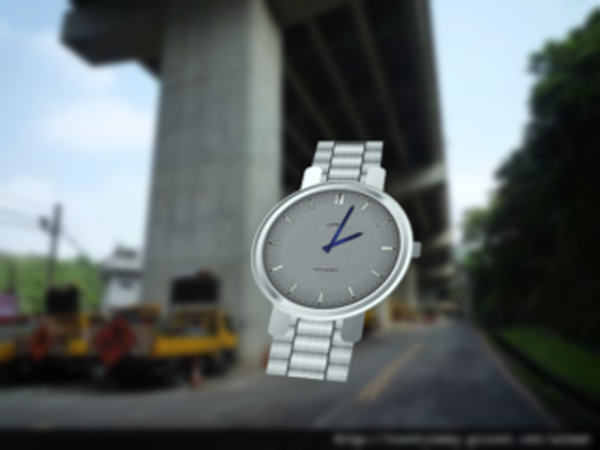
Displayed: 2 h 03 min
